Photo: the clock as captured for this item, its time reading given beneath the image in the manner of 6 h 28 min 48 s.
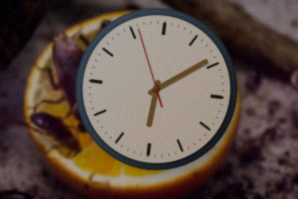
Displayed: 6 h 08 min 56 s
